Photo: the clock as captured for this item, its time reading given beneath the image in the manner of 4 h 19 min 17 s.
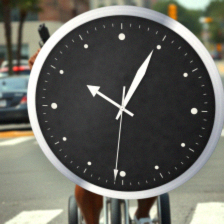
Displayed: 10 h 04 min 31 s
